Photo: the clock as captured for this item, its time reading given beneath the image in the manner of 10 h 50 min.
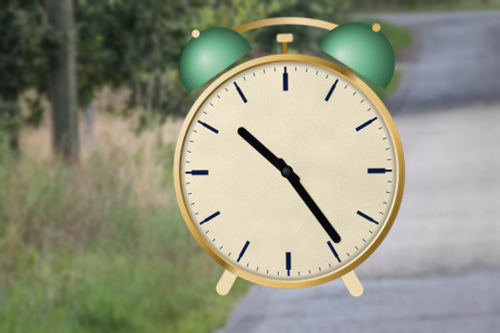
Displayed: 10 h 24 min
